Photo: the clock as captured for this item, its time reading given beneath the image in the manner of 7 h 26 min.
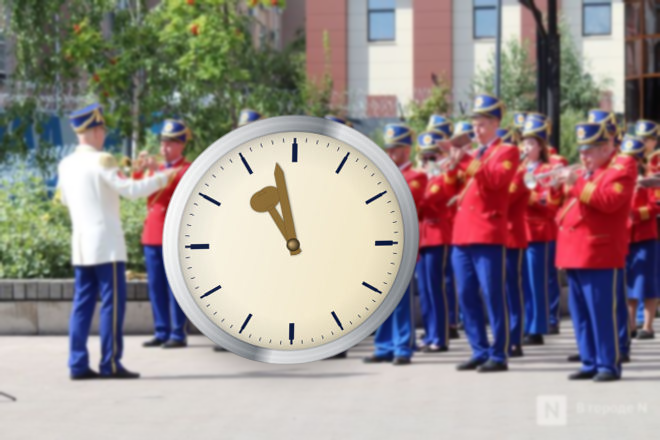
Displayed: 10 h 58 min
